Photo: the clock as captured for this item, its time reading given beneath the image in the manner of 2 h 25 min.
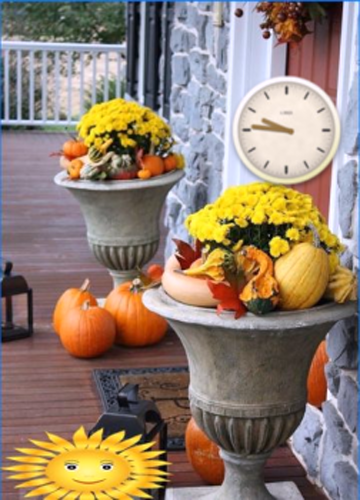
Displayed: 9 h 46 min
